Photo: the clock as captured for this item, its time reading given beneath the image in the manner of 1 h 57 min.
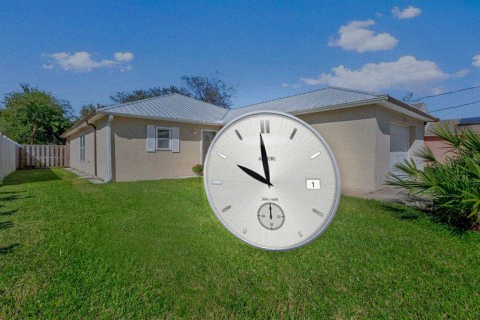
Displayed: 9 h 59 min
